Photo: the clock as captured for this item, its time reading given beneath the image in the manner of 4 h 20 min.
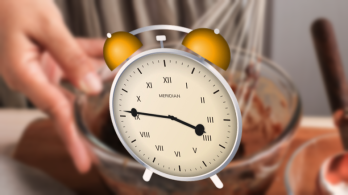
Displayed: 3 h 46 min
